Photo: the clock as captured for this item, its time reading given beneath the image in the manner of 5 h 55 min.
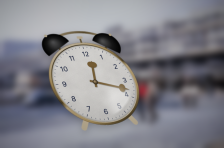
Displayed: 12 h 18 min
